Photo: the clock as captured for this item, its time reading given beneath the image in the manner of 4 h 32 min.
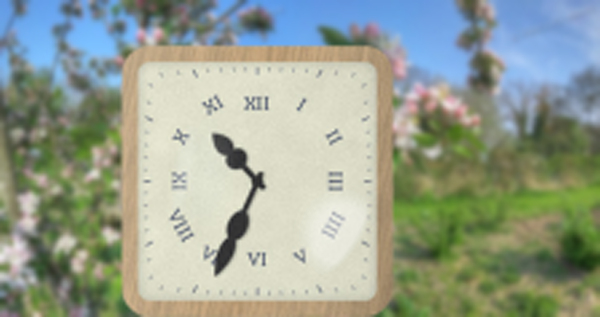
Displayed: 10 h 34 min
